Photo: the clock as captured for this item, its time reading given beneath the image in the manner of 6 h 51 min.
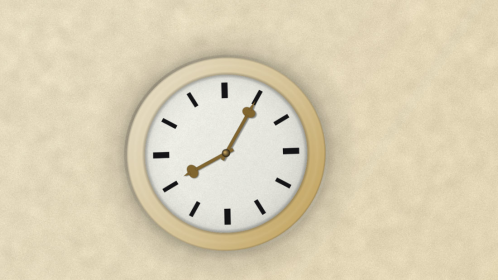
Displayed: 8 h 05 min
